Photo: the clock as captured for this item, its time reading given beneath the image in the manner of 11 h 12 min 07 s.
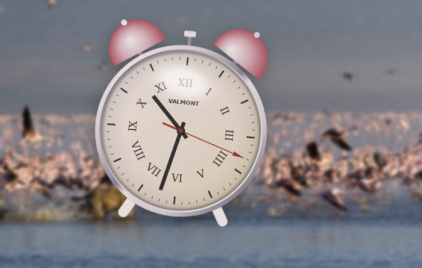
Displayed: 10 h 32 min 18 s
